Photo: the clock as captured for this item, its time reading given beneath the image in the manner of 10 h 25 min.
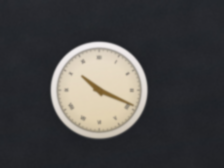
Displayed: 10 h 19 min
